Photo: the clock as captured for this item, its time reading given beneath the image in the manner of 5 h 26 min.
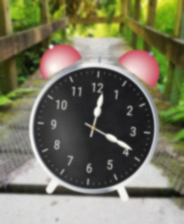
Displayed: 12 h 19 min
